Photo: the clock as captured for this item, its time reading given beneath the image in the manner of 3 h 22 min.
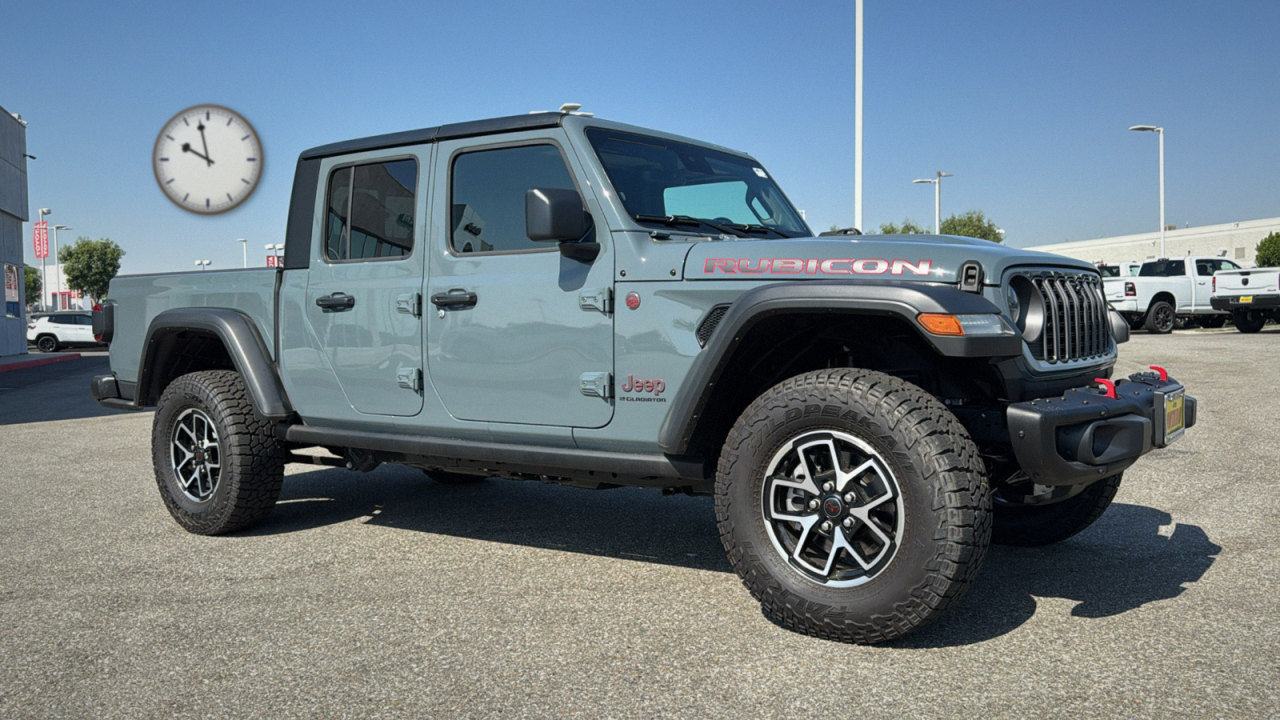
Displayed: 9 h 58 min
